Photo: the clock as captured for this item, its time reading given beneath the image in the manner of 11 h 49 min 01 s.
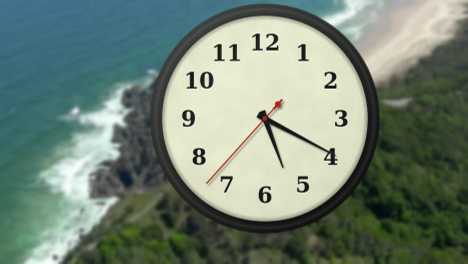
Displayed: 5 h 19 min 37 s
